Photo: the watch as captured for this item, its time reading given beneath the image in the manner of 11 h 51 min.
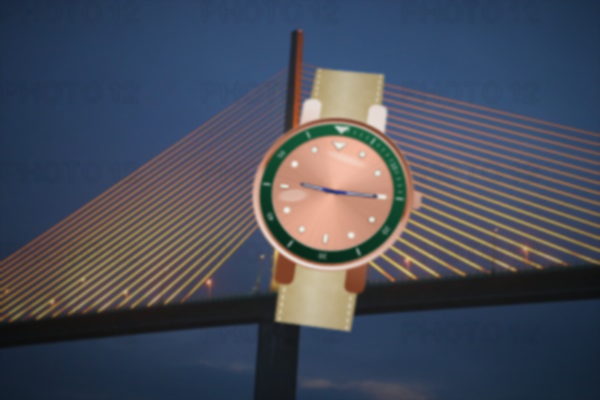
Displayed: 9 h 15 min
